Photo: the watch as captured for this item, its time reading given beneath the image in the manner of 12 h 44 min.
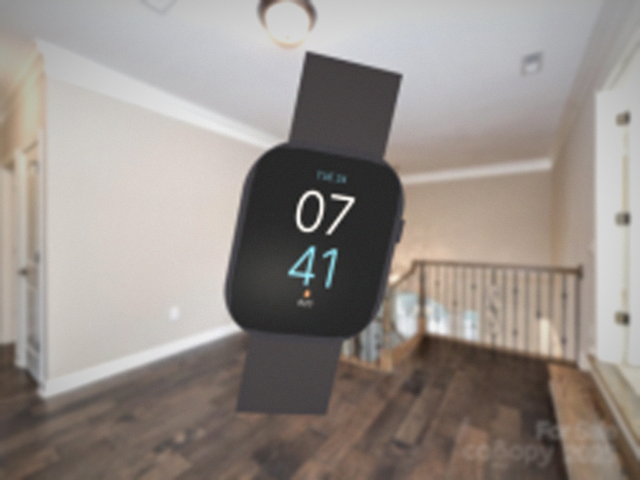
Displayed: 7 h 41 min
